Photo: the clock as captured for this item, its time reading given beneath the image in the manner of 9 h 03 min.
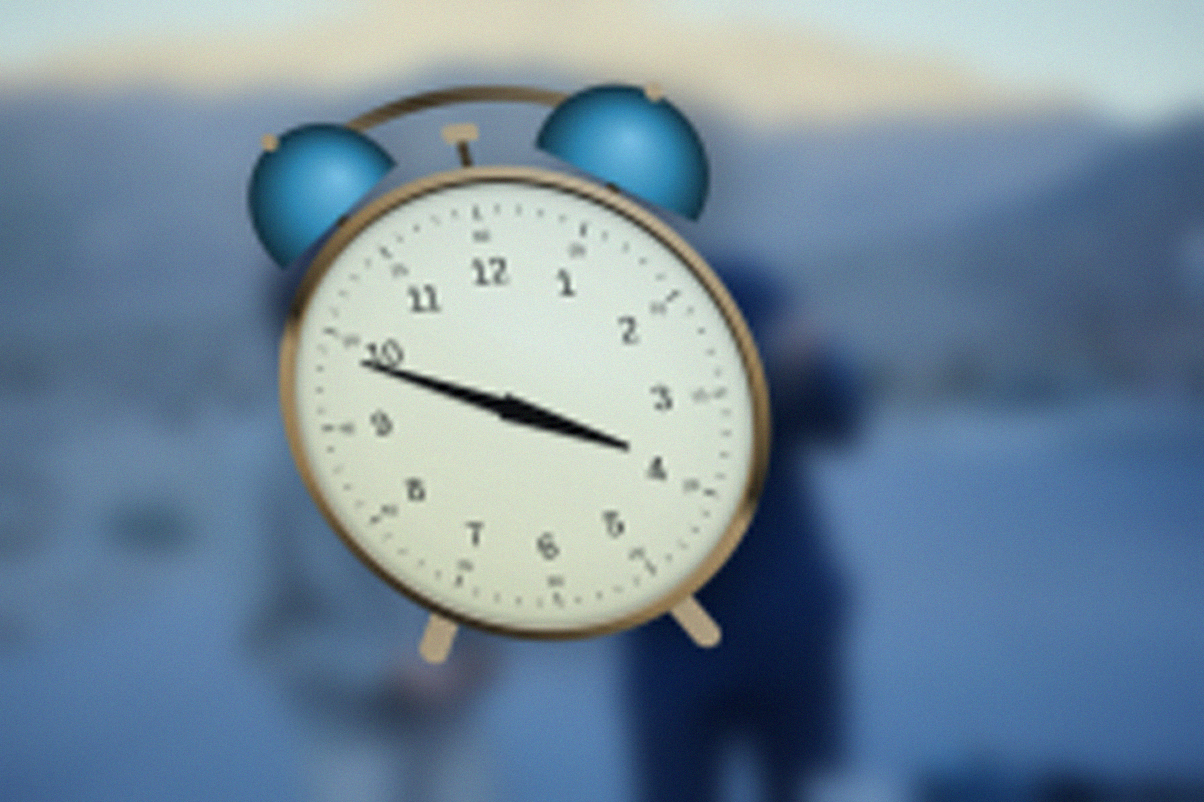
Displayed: 3 h 49 min
